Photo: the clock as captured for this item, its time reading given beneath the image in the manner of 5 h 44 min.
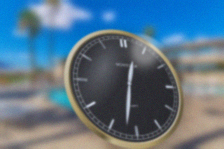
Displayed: 12 h 32 min
